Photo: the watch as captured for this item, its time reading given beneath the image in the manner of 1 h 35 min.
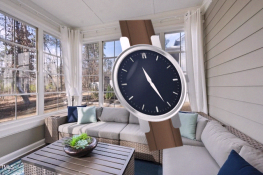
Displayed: 11 h 26 min
